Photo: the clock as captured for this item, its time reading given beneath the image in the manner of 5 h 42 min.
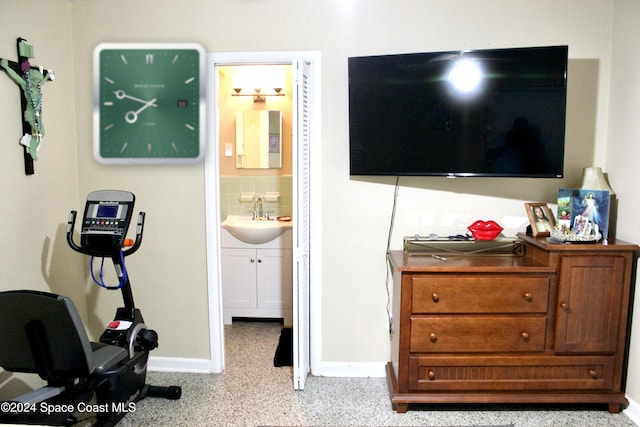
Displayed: 7 h 48 min
